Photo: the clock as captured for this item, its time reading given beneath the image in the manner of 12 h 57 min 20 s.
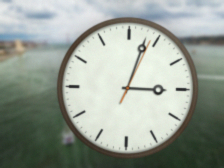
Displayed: 3 h 03 min 04 s
